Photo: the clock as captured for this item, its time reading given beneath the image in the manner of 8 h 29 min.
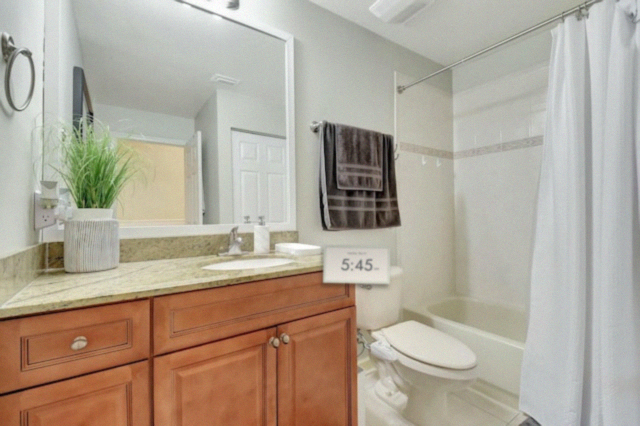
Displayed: 5 h 45 min
